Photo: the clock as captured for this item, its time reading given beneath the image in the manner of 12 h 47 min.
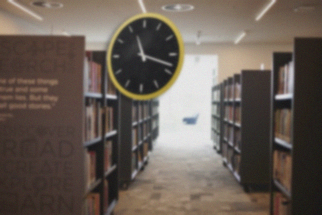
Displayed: 11 h 18 min
